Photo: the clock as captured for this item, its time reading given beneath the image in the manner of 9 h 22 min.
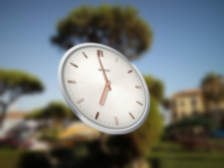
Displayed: 6 h 59 min
